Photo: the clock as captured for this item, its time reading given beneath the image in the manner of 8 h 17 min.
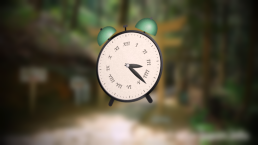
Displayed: 3 h 23 min
